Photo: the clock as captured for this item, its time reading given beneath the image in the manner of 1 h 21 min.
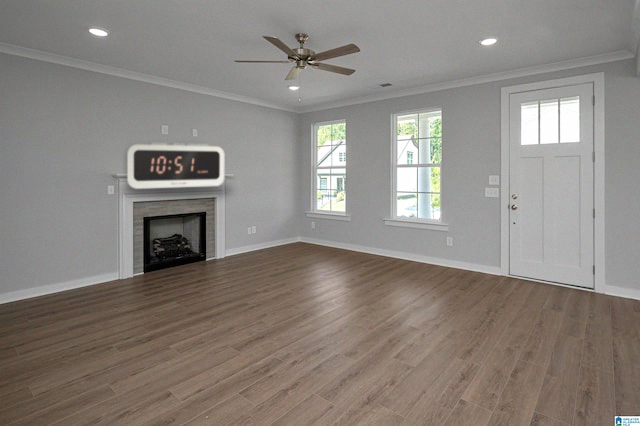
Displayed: 10 h 51 min
